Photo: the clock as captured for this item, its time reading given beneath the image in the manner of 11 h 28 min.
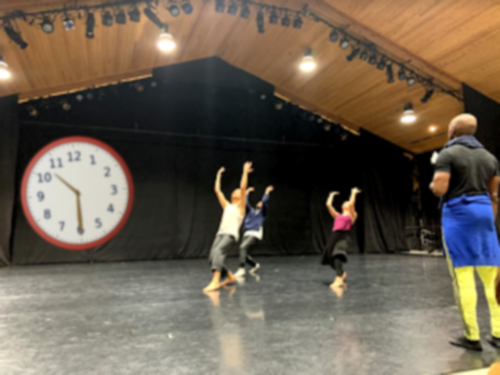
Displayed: 10 h 30 min
